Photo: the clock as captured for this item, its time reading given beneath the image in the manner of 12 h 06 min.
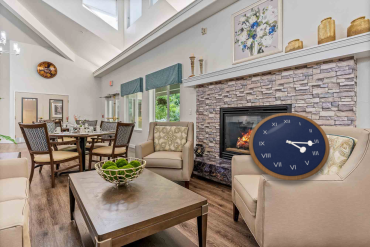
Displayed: 4 h 16 min
